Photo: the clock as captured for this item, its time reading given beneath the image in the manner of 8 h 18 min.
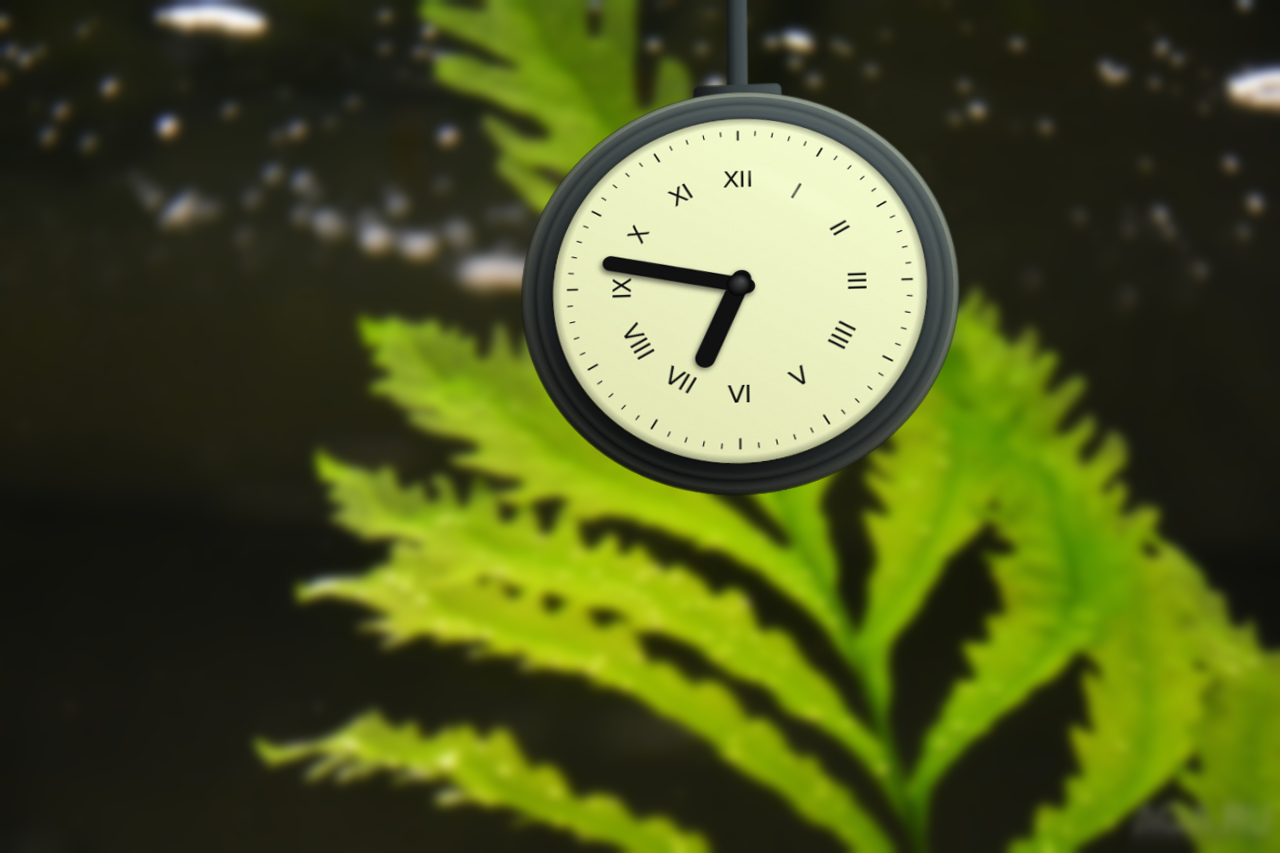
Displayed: 6 h 47 min
